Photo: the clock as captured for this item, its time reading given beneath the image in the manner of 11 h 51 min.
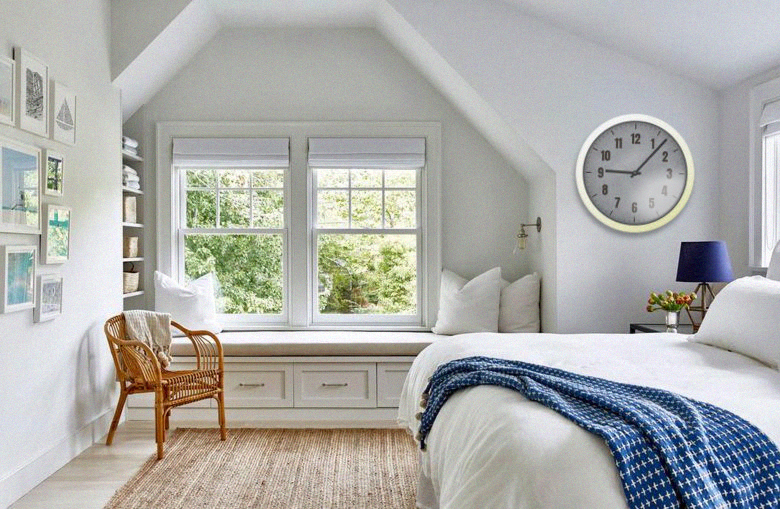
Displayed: 9 h 07 min
